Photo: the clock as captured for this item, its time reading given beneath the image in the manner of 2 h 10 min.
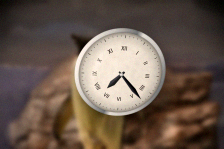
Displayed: 7 h 23 min
